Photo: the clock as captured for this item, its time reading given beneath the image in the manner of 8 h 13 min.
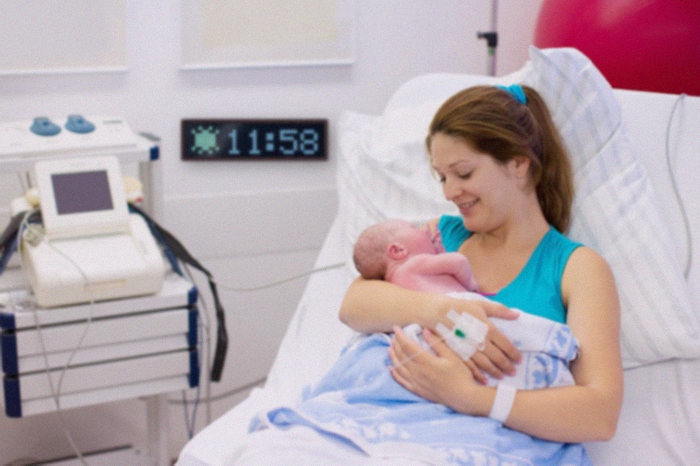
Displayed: 11 h 58 min
